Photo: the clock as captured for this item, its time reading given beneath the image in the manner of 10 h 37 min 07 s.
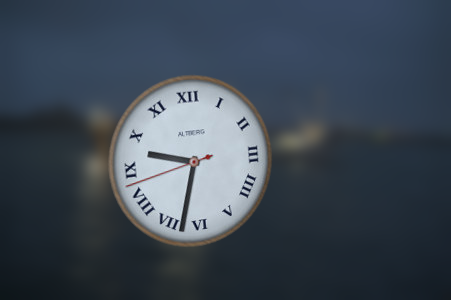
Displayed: 9 h 32 min 43 s
